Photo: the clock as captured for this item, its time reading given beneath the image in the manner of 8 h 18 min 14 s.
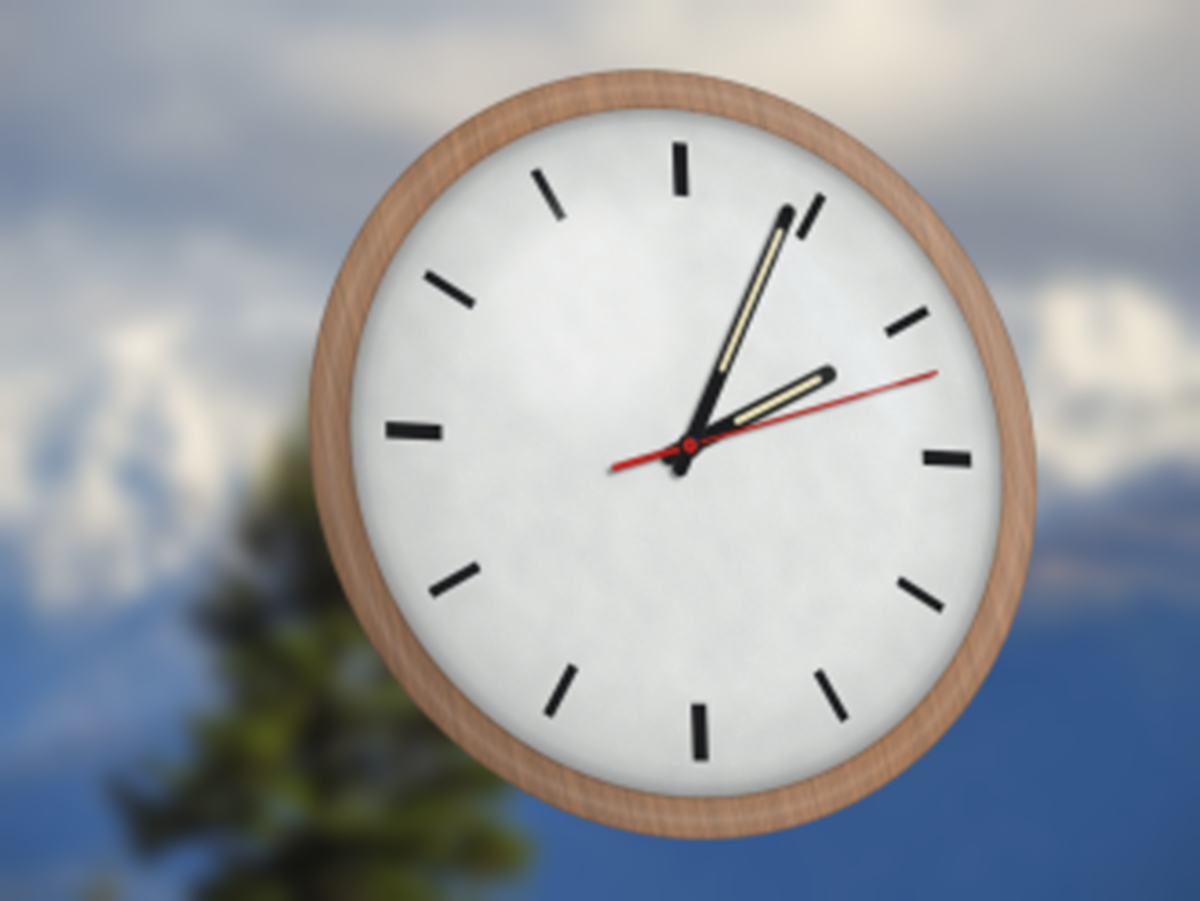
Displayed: 2 h 04 min 12 s
